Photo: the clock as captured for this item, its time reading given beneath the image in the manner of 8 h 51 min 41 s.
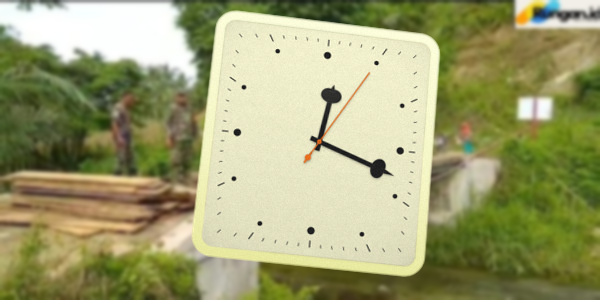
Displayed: 12 h 18 min 05 s
